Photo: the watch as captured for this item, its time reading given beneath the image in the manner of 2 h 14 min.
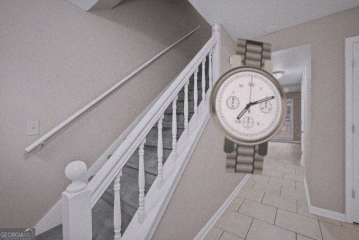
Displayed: 7 h 11 min
